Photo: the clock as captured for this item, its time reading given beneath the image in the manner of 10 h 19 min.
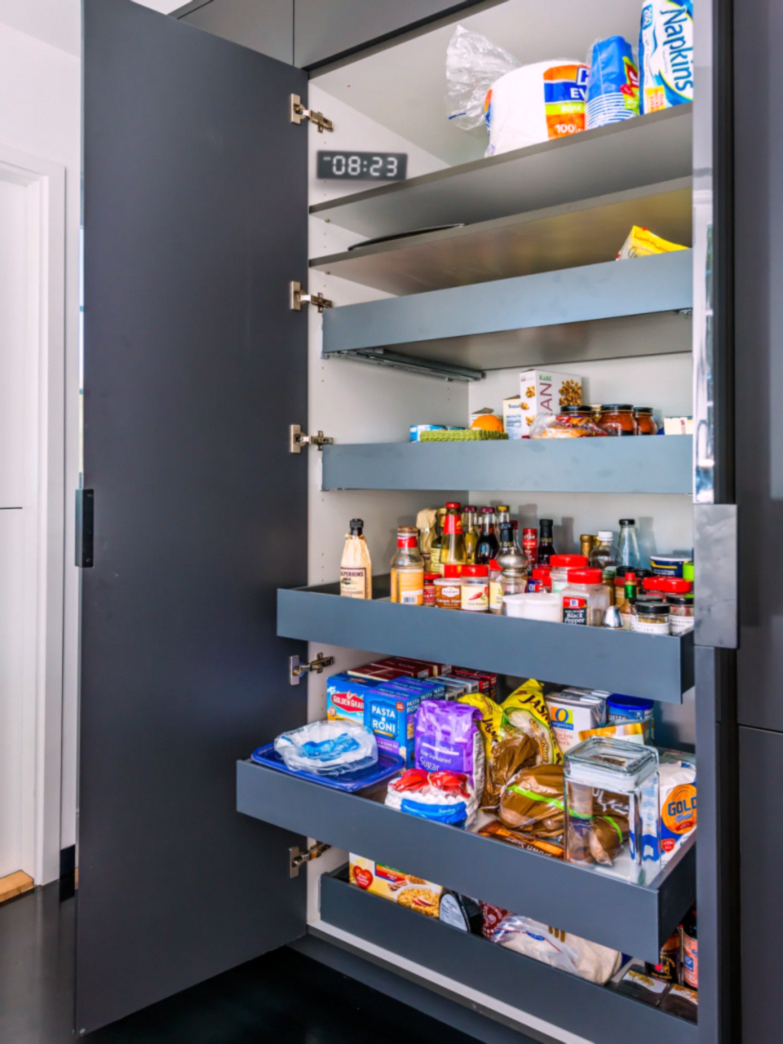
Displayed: 8 h 23 min
